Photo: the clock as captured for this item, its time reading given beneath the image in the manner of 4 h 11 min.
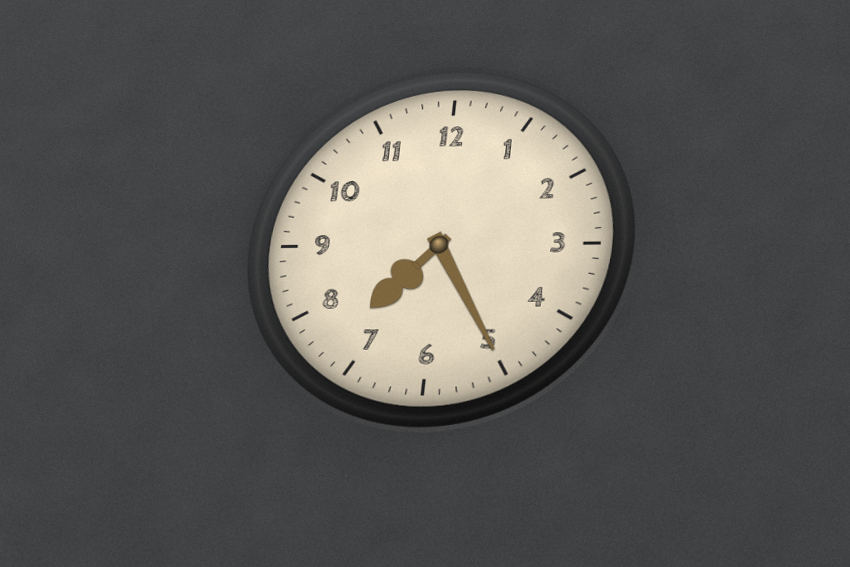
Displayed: 7 h 25 min
